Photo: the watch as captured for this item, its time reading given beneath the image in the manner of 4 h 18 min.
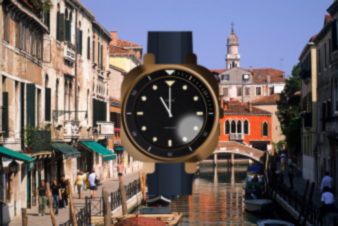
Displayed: 11 h 00 min
